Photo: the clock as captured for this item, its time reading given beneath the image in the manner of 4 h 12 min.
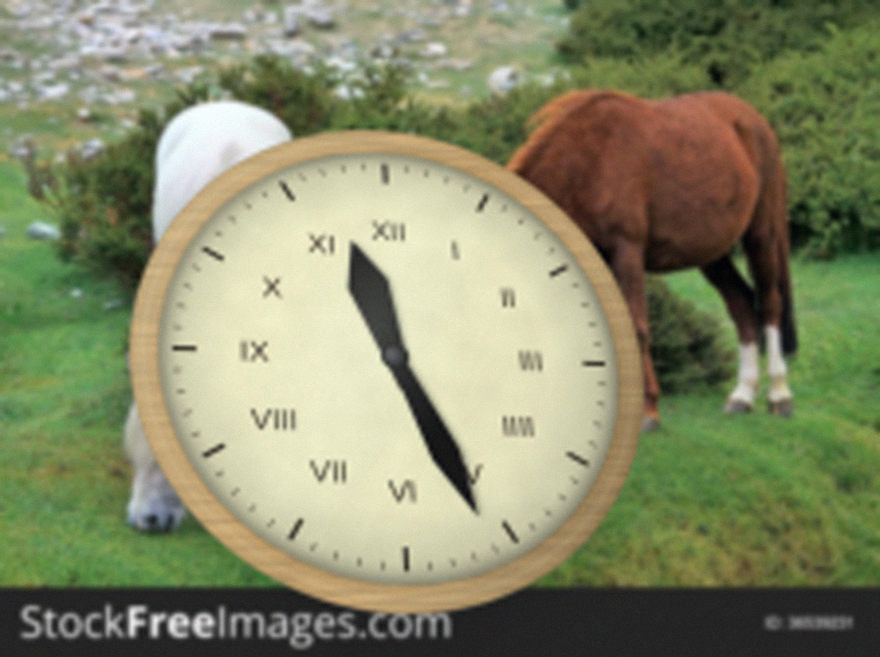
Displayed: 11 h 26 min
